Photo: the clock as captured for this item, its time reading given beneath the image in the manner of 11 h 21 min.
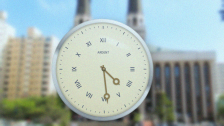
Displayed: 4 h 29 min
